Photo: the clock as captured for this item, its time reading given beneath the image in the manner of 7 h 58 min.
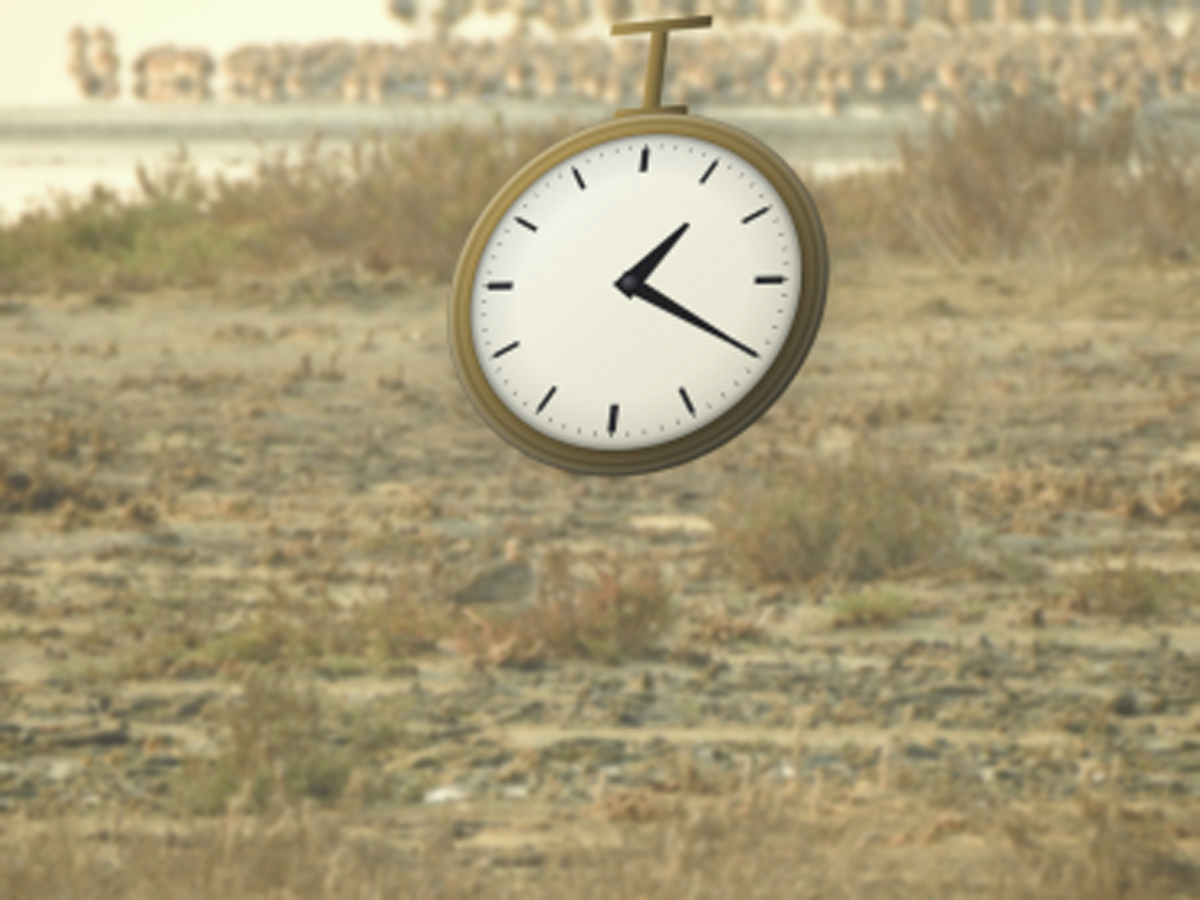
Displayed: 1 h 20 min
